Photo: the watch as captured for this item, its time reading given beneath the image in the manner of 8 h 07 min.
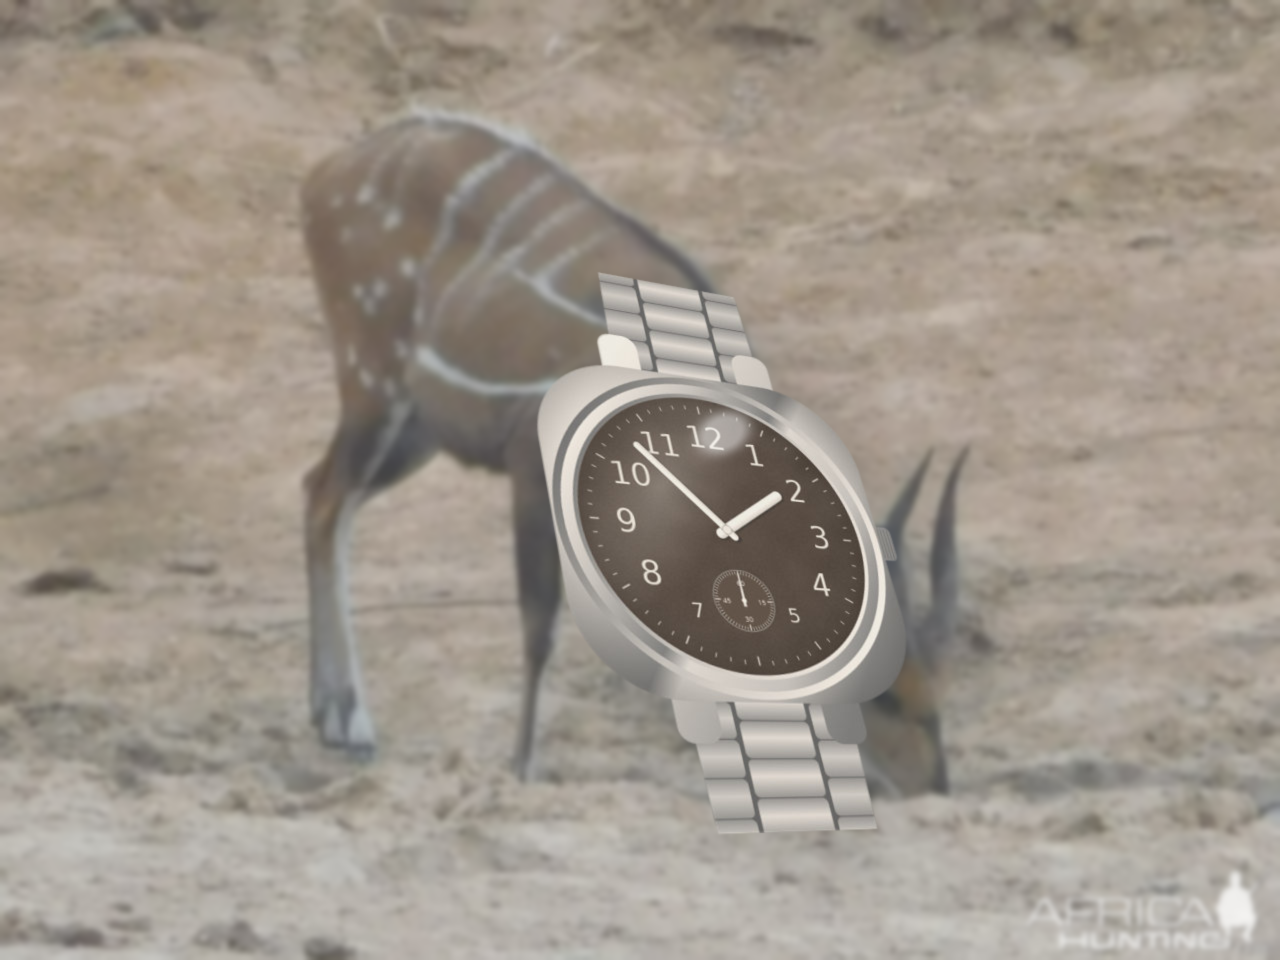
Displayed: 1 h 53 min
